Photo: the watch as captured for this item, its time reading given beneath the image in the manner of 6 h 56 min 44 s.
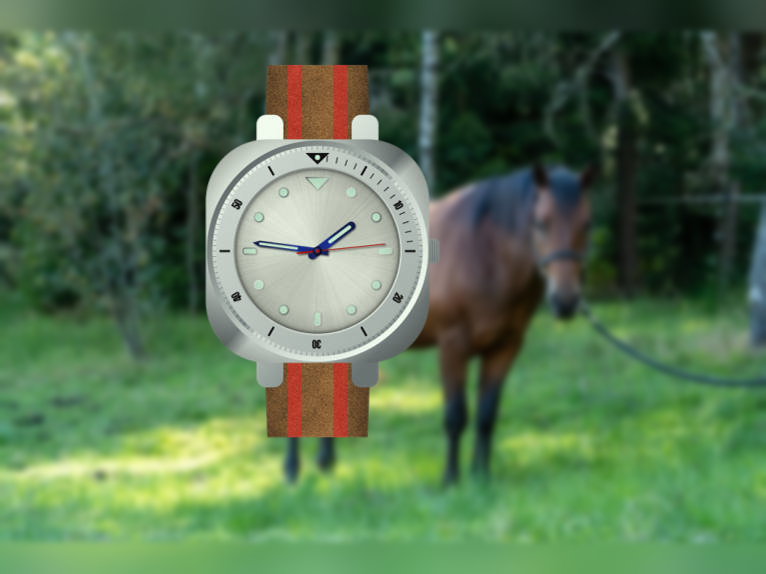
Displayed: 1 h 46 min 14 s
